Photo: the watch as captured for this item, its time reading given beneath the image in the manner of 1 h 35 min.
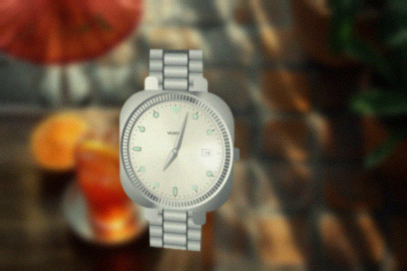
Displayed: 7 h 03 min
